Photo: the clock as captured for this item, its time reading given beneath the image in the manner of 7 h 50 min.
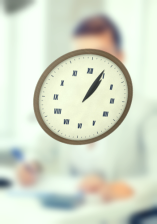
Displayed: 1 h 04 min
